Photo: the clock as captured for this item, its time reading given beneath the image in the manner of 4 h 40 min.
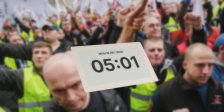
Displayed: 5 h 01 min
